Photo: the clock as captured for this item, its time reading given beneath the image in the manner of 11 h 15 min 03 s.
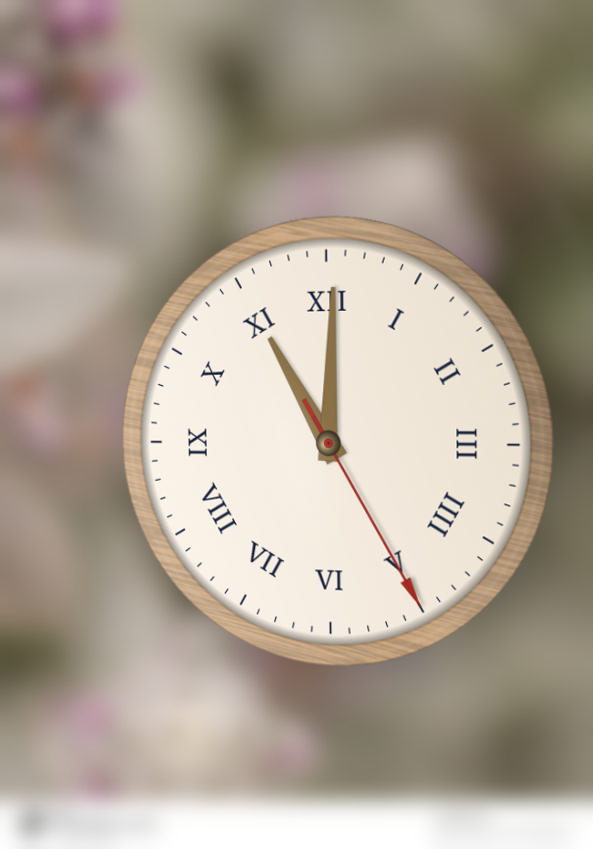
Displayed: 11 h 00 min 25 s
